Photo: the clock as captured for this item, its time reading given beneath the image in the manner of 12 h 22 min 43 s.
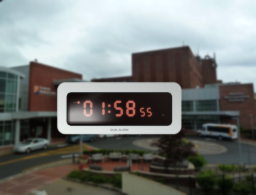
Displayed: 1 h 58 min 55 s
